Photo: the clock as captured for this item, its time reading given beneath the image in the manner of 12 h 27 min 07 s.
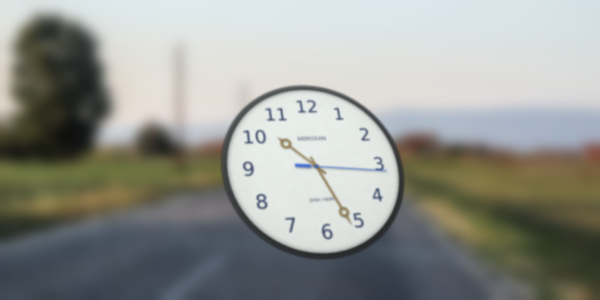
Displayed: 10 h 26 min 16 s
